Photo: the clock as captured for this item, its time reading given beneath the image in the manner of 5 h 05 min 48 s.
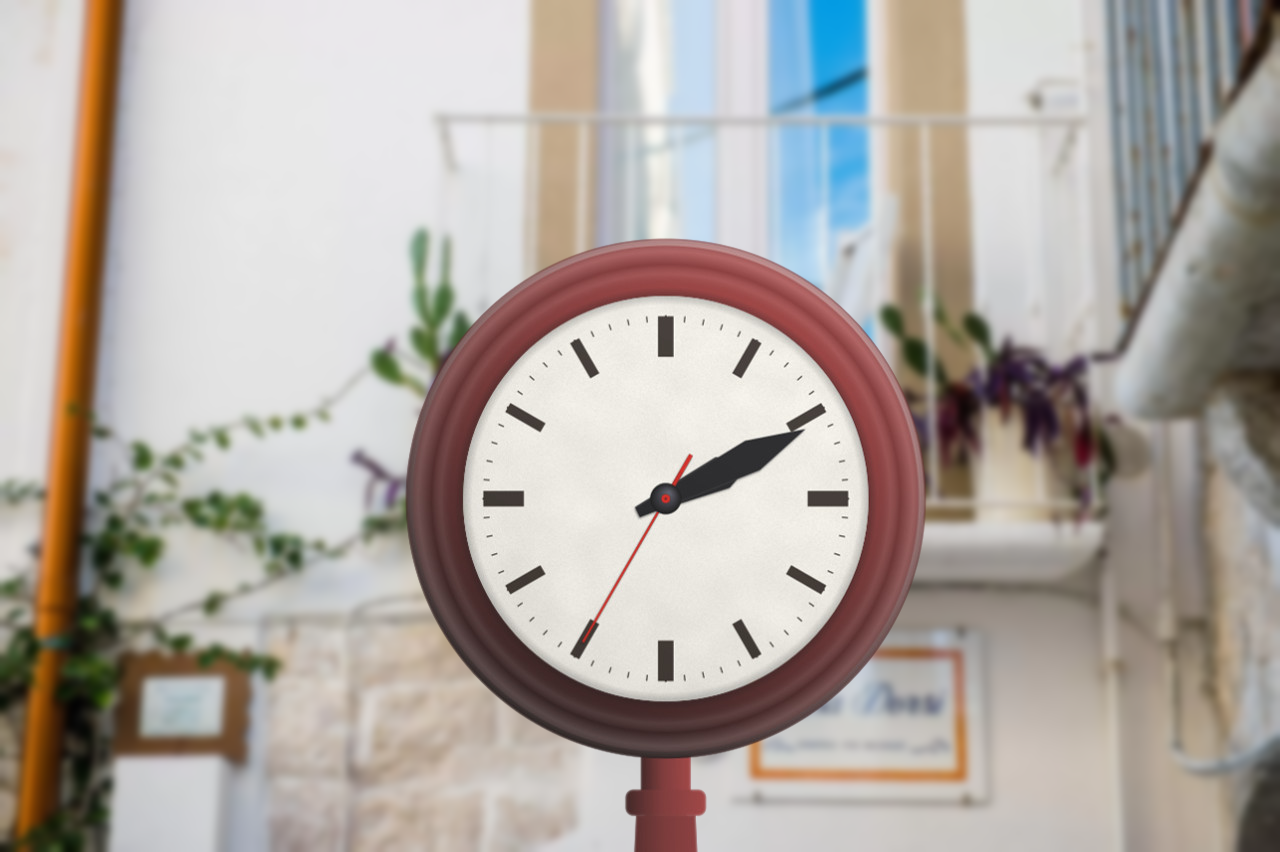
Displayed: 2 h 10 min 35 s
